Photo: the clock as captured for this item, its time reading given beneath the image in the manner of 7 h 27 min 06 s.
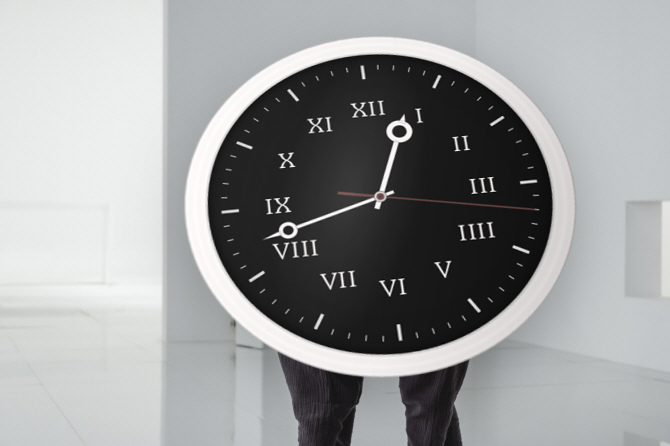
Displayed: 12 h 42 min 17 s
